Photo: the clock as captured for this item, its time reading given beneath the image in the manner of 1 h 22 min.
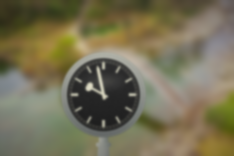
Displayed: 9 h 58 min
